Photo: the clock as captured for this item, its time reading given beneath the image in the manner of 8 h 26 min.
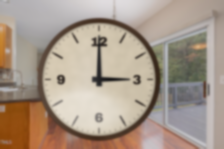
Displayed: 3 h 00 min
